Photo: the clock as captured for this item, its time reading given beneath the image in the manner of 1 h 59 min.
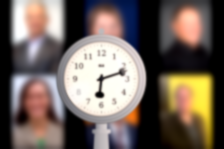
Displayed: 6 h 12 min
